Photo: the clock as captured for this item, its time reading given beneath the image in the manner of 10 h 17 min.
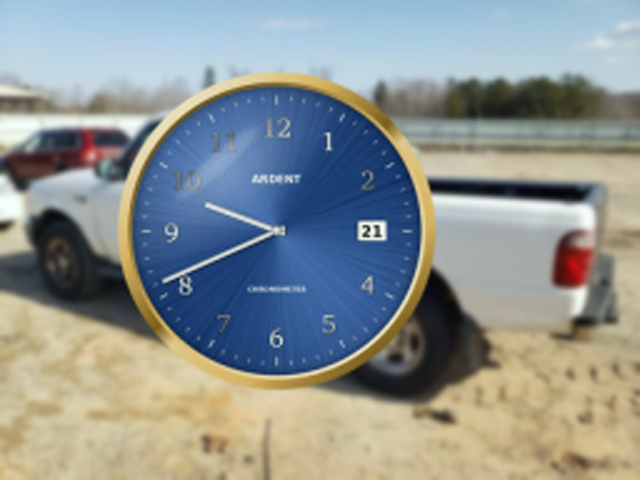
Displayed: 9 h 41 min
